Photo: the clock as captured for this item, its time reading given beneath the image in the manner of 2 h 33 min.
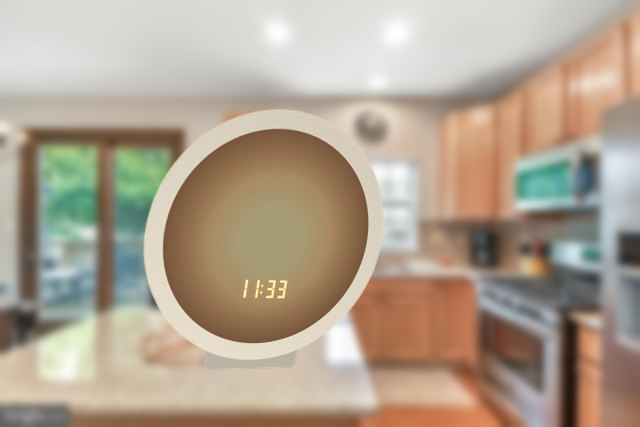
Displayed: 11 h 33 min
